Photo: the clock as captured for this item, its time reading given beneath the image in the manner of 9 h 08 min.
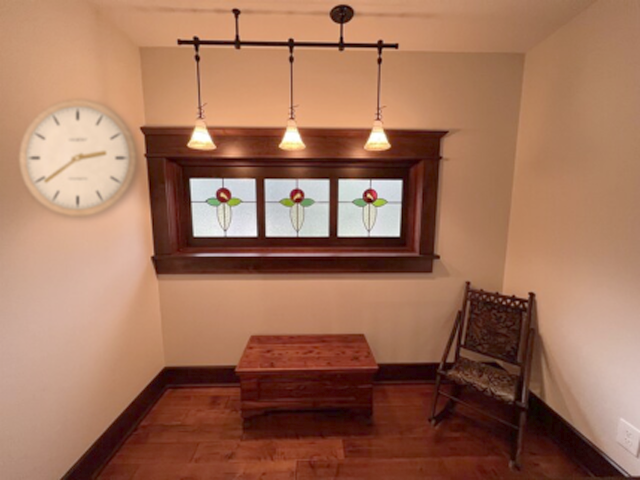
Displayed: 2 h 39 min
